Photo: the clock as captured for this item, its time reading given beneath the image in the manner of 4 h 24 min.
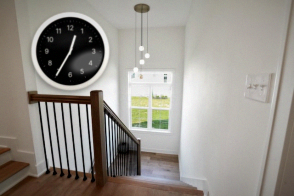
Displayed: 12 h 35 min
